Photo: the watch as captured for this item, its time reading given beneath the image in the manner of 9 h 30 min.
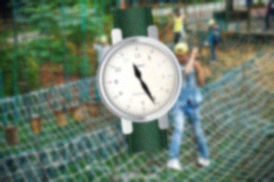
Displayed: 11 h 26 min
